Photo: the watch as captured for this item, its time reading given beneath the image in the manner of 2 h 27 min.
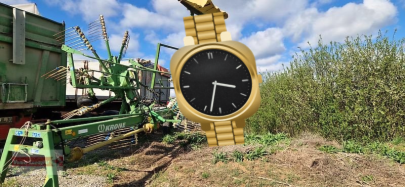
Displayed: 3 h 33 min
